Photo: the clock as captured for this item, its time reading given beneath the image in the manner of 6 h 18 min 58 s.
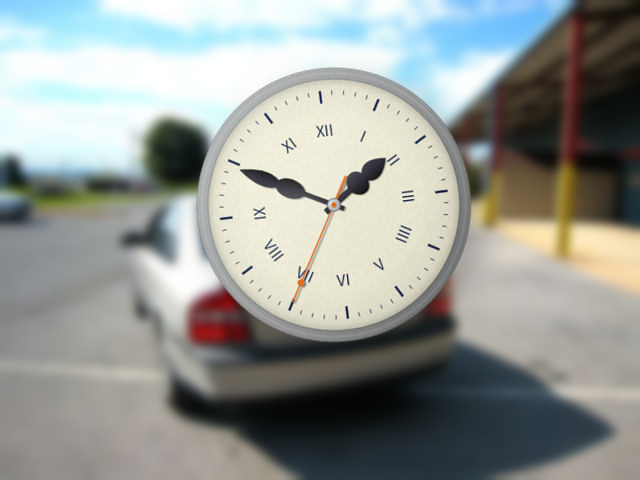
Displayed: 1 h 49 min 35 s
